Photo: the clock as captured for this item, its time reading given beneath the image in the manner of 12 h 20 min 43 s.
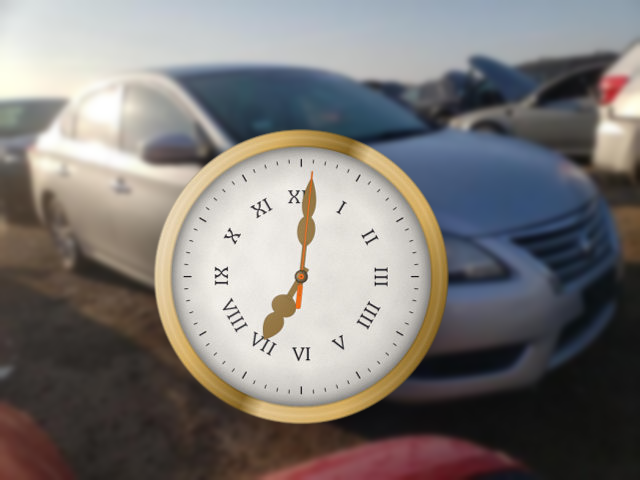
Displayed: 7 h 01 min 01 s
